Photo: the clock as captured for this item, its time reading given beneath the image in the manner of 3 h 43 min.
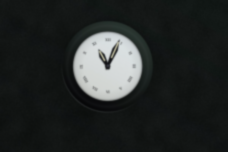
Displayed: 11 h 04 min
